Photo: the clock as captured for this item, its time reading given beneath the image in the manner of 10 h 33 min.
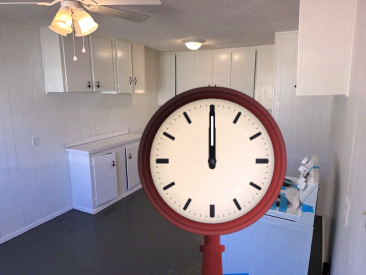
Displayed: 12 h 00 min
